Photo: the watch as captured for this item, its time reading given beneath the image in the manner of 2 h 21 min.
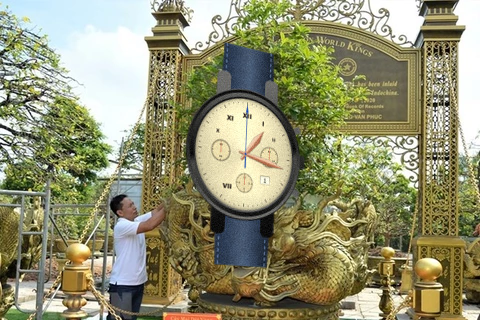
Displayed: 1 h 17 min
